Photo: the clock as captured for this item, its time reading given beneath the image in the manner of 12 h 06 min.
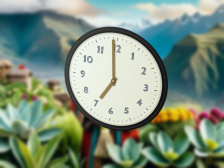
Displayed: 6 h 59 min
